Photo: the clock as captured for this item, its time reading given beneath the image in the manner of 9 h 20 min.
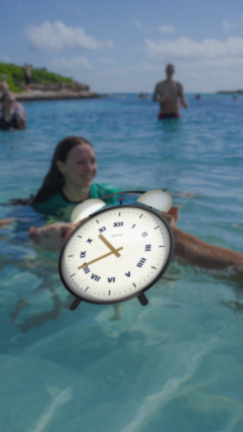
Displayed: 10 h 41 min
